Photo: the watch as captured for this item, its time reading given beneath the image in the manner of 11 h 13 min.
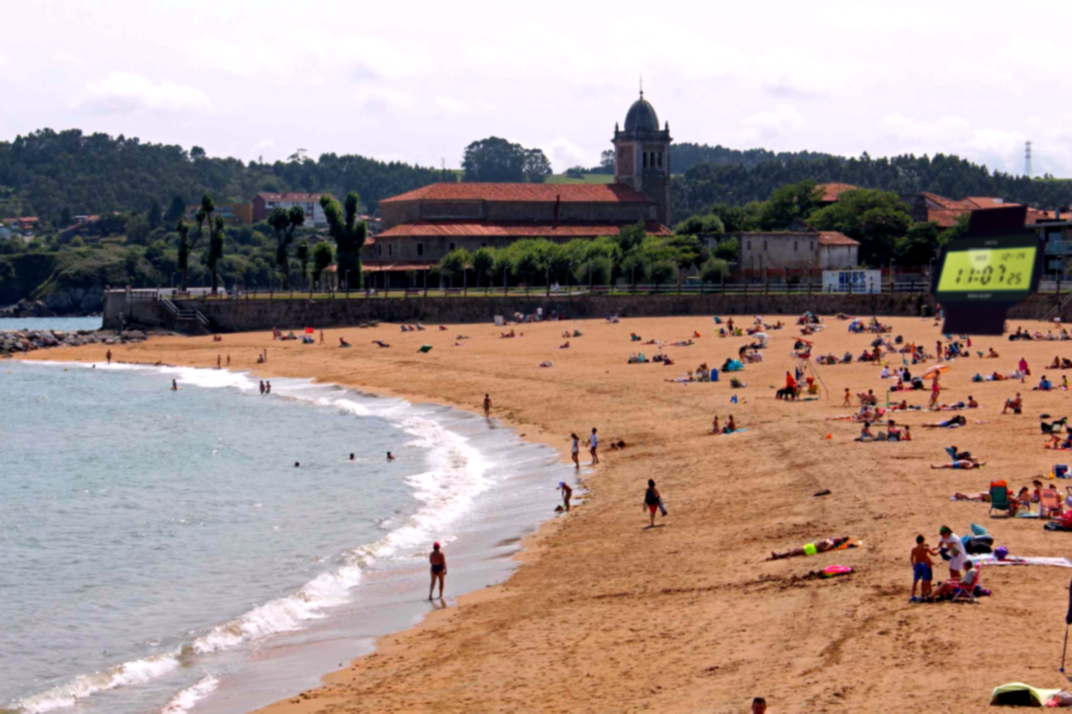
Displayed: 11 h 07 min
